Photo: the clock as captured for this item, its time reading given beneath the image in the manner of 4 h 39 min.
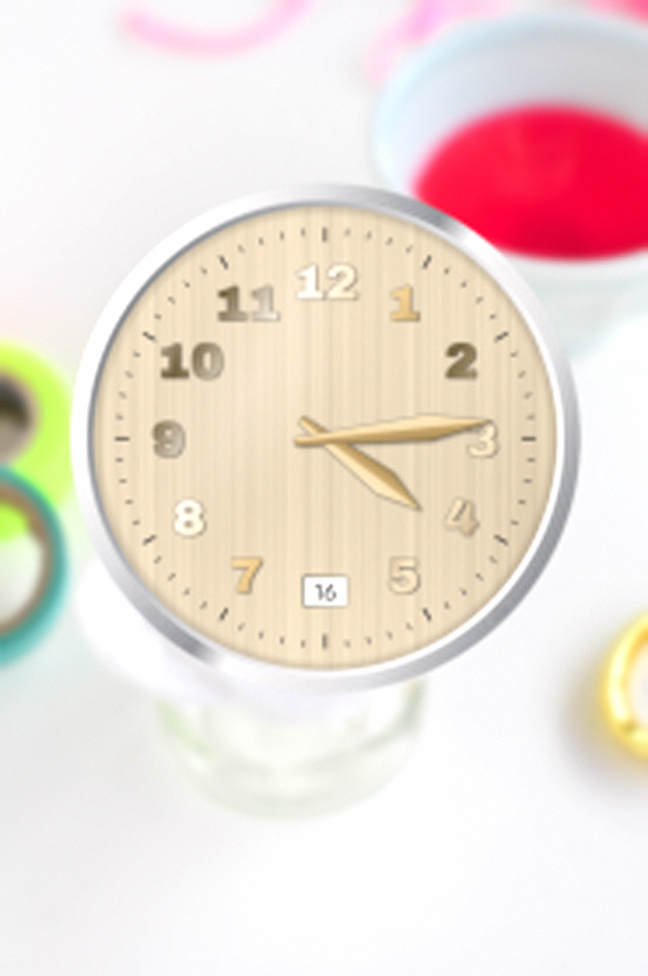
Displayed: 4 h 14 min
